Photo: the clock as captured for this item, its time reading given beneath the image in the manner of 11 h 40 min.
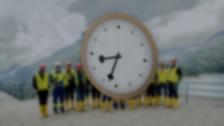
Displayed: 8 h 33 min
